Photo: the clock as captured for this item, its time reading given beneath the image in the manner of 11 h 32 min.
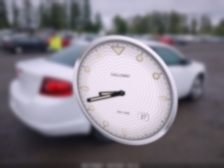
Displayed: 8 h 42 min
